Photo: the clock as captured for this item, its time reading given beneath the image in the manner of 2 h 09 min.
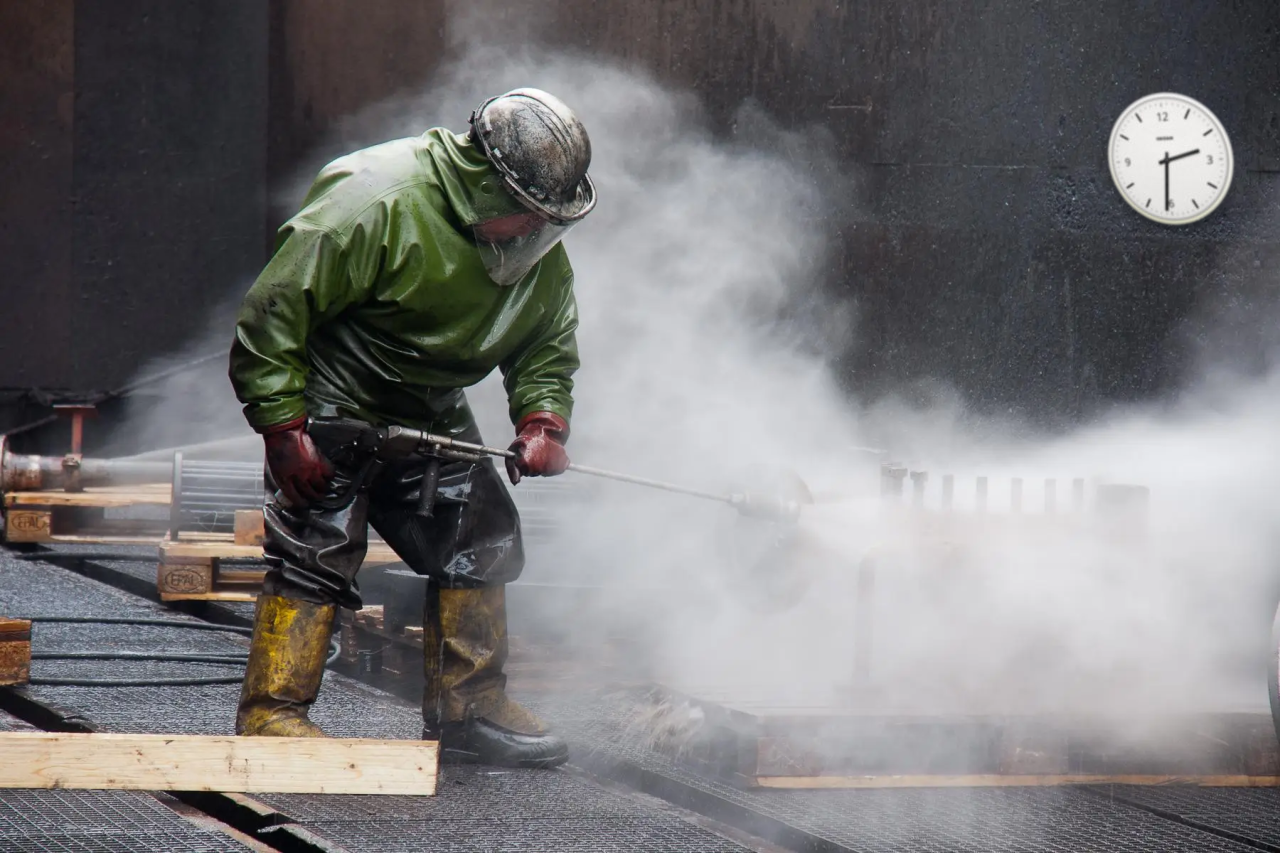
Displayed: 2 h 31 min
